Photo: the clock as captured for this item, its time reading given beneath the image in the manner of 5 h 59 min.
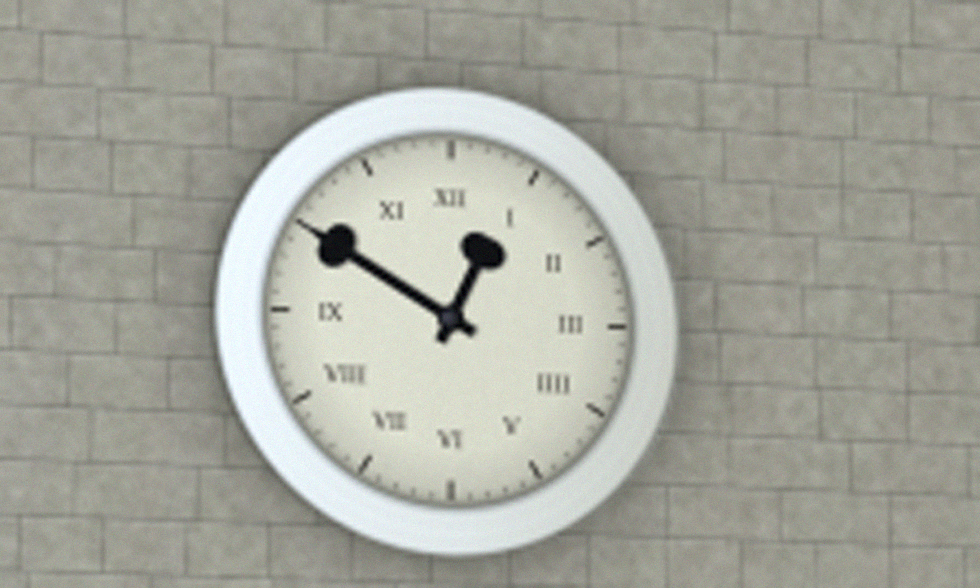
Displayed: 12 h 50 min
